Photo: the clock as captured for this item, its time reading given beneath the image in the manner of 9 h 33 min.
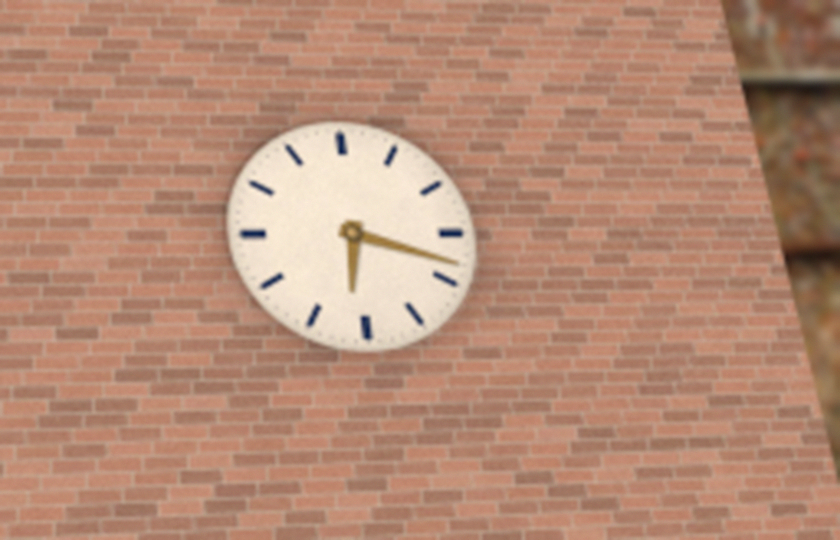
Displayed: 6 h 18 min
